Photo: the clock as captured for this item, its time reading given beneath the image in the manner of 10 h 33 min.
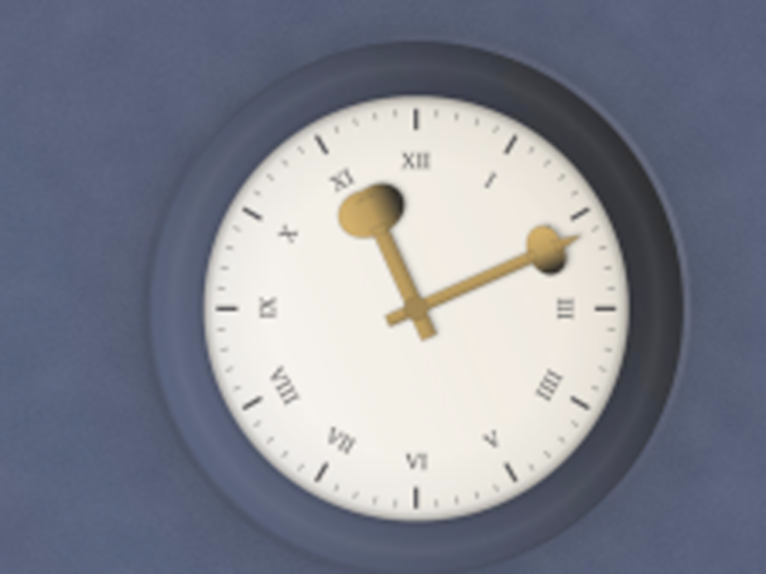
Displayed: 11 h 11 min
